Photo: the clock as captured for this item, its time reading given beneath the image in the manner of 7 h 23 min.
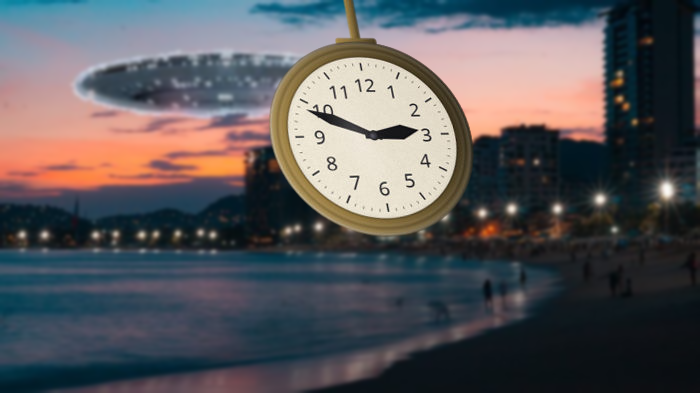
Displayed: 2 h 49 min
